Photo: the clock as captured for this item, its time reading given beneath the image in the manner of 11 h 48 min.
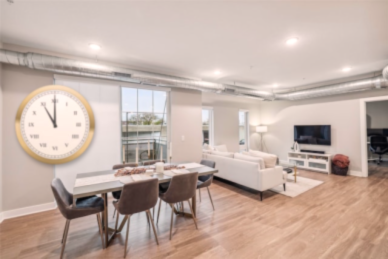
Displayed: 11 h 00 min
